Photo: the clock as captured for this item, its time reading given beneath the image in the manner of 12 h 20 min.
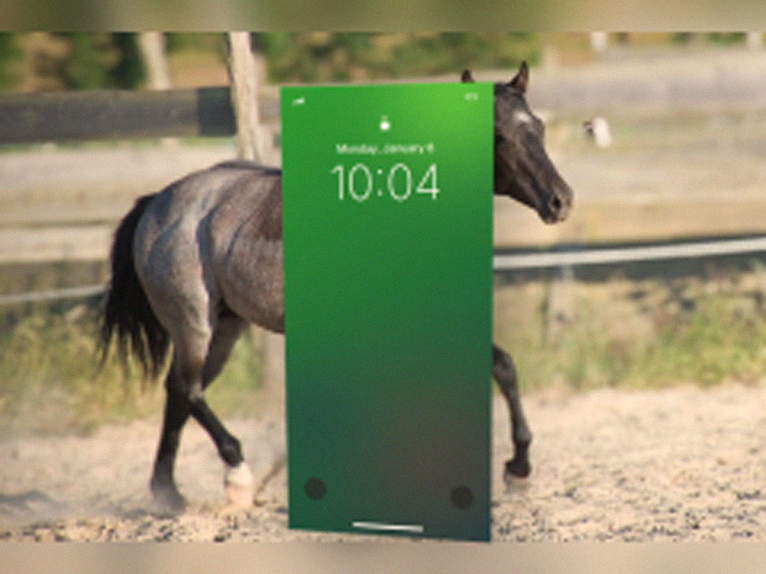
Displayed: 10 h 04 min
